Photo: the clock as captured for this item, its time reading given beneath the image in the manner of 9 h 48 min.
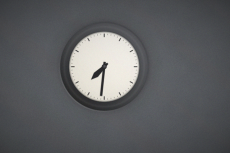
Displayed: 7 h 31 min
